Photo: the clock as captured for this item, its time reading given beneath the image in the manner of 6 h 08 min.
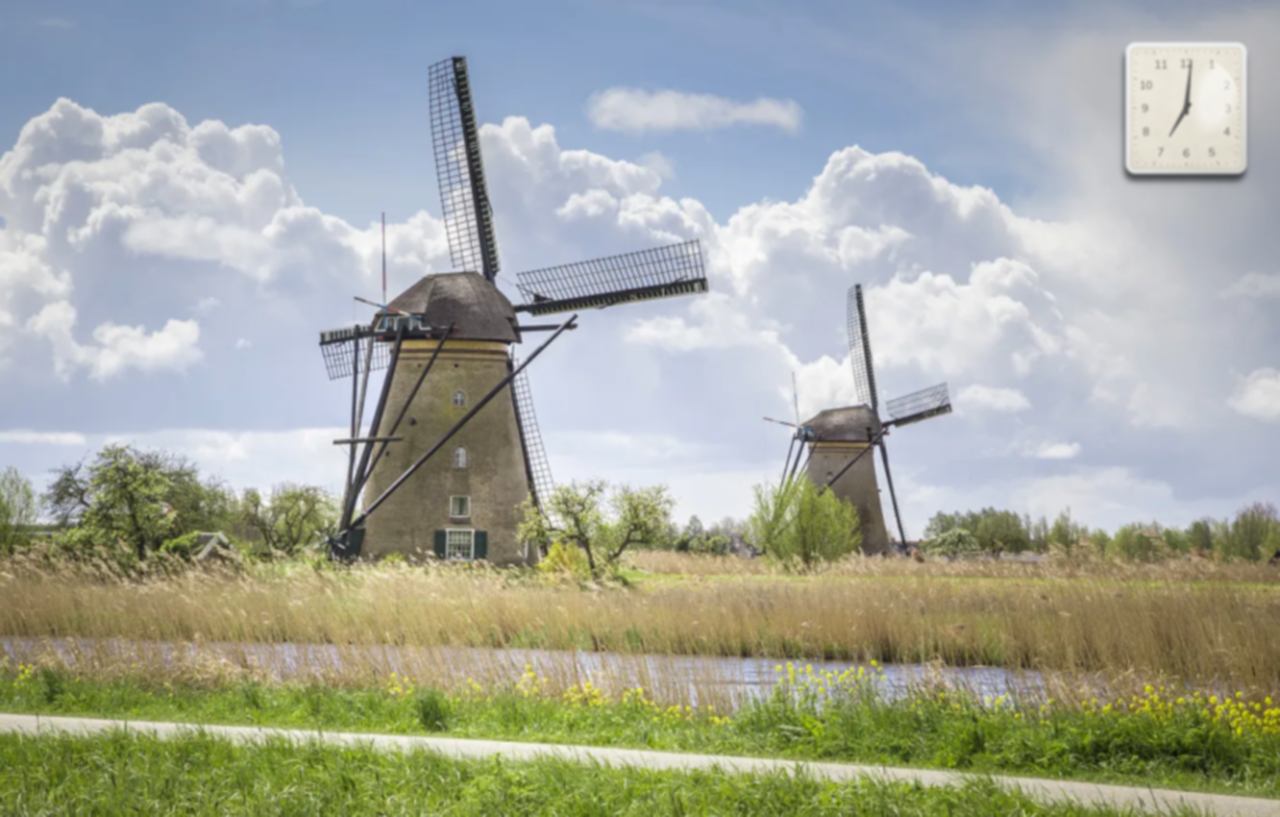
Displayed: 7 h 01 min
